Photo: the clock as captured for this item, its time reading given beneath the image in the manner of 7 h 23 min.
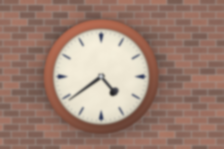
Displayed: 4 h 39 min
